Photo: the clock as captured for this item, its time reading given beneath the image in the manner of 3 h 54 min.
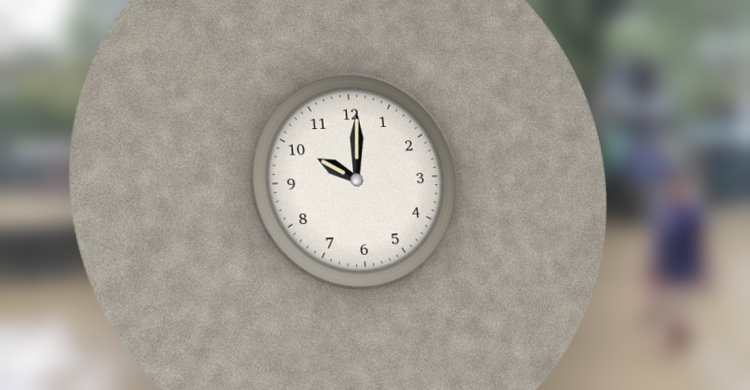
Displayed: 10 h 01 min
